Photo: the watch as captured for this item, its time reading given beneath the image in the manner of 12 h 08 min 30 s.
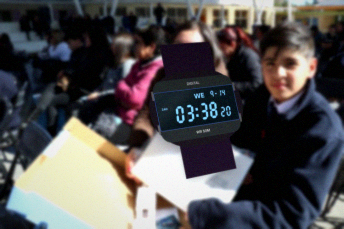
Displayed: 3 h 38 min 20 s
